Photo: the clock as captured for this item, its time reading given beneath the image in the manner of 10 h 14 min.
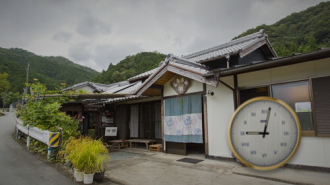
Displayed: 9 h 02 min
